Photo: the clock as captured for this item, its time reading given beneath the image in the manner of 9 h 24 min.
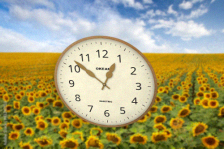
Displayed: 12 h 52 min
